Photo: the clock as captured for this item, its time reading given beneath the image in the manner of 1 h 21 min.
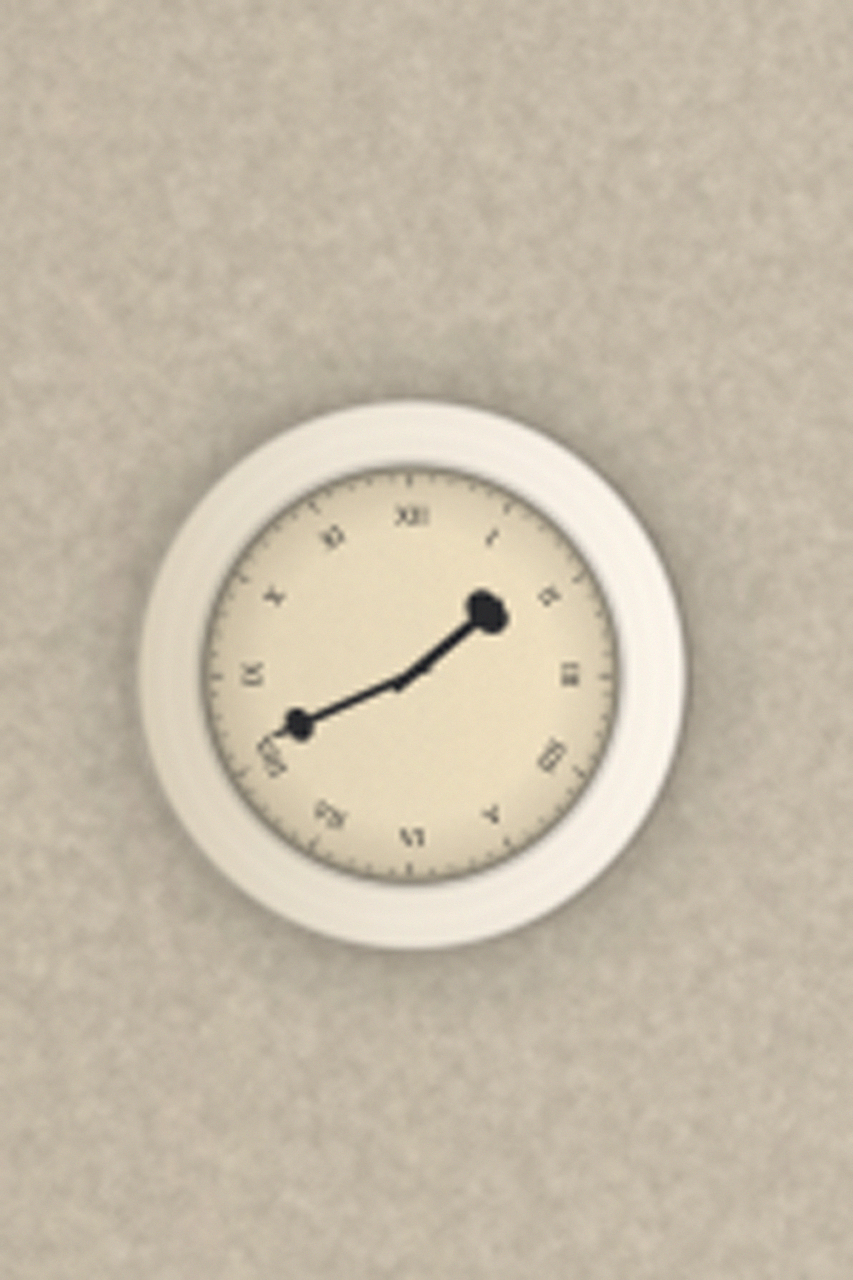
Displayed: 1 h 41 min
